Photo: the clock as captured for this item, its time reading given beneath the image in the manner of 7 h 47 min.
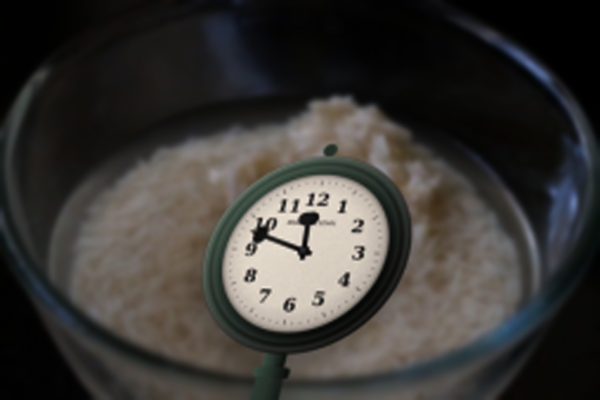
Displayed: 11 h 48 min
